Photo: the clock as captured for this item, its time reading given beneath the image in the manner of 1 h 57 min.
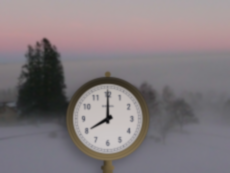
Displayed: 8 h 00 min
